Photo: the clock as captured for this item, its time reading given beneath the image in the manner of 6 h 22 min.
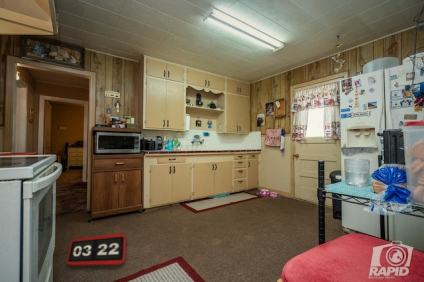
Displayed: 3 h 22 min
